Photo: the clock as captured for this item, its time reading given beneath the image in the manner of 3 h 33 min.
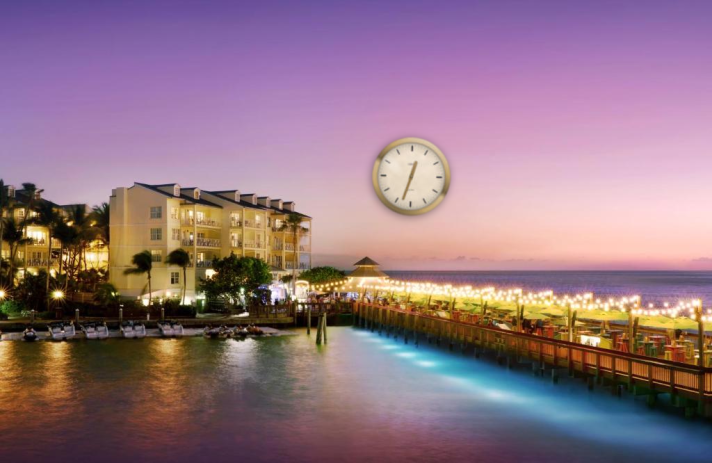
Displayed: 12 h 33 min
